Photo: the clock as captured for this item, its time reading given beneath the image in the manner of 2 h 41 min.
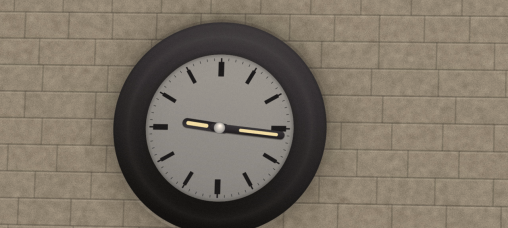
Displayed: 9 h 16 min
